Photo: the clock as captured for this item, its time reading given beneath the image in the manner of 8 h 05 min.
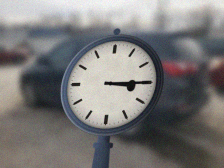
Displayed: 3 h 15 min
